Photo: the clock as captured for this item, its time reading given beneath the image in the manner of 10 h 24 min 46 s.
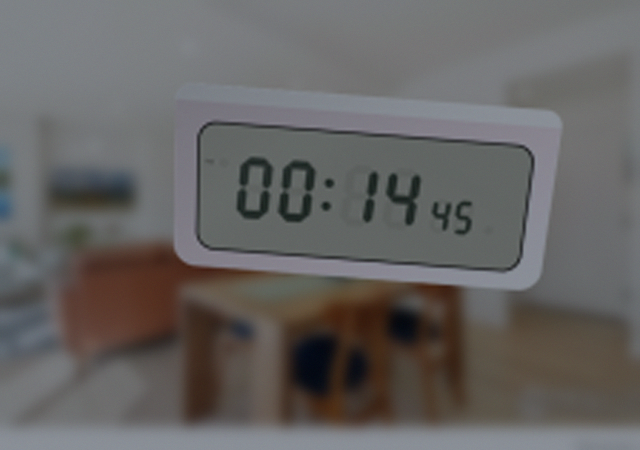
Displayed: 0 h 14 min 45 s
